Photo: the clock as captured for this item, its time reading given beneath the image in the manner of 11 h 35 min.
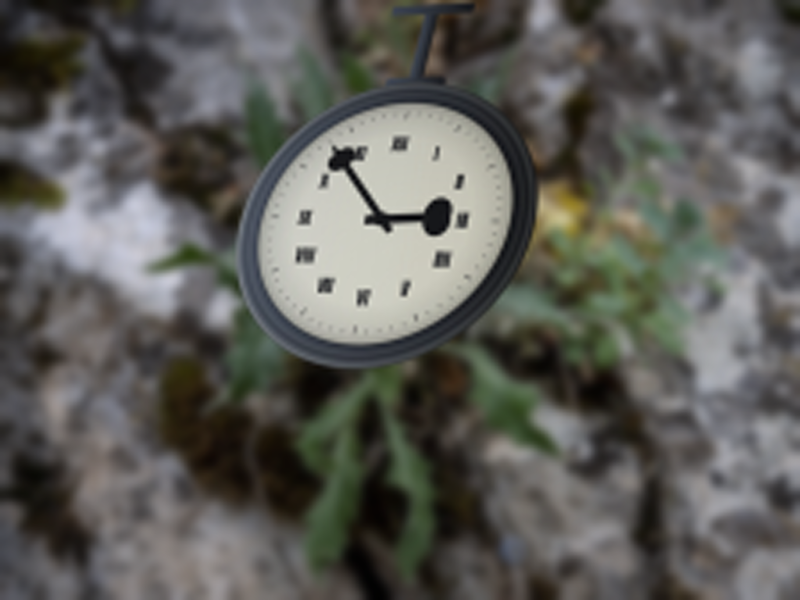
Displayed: 2 h 53 min
